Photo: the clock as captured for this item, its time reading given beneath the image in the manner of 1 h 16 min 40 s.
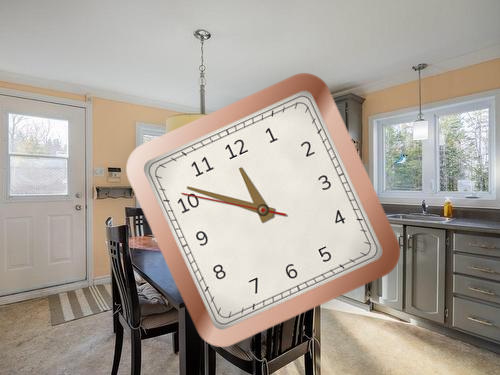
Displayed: 11 h 51 min 51 s
